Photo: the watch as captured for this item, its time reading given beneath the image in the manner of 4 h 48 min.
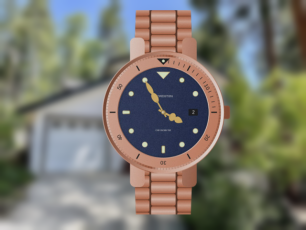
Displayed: 3 h 55 min
